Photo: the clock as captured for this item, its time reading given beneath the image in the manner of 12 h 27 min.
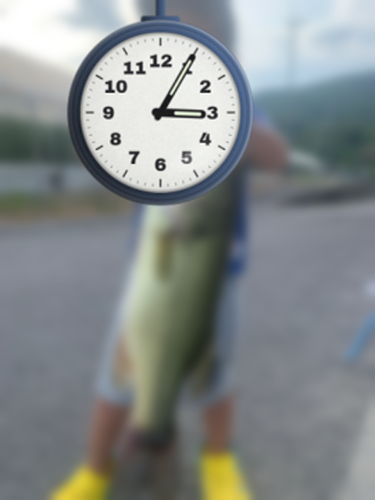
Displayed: 3 h 05 min
